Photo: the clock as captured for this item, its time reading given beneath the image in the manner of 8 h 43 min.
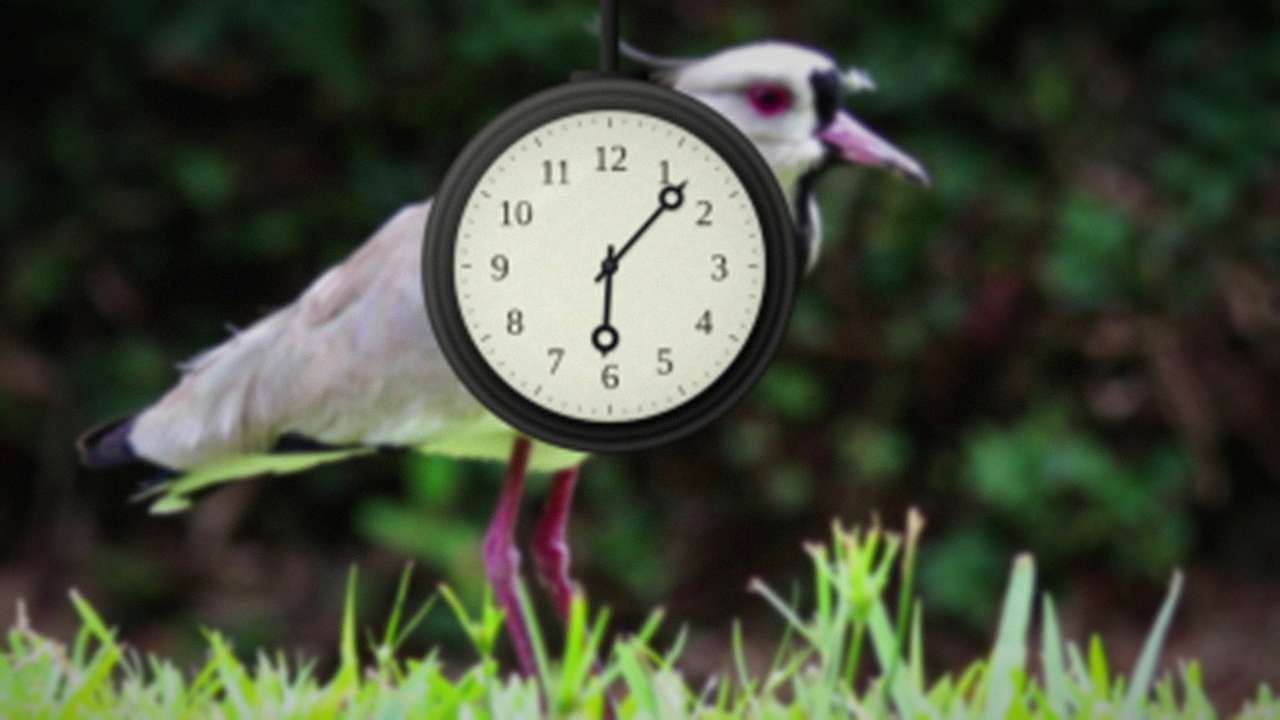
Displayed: 6 h 07 min
